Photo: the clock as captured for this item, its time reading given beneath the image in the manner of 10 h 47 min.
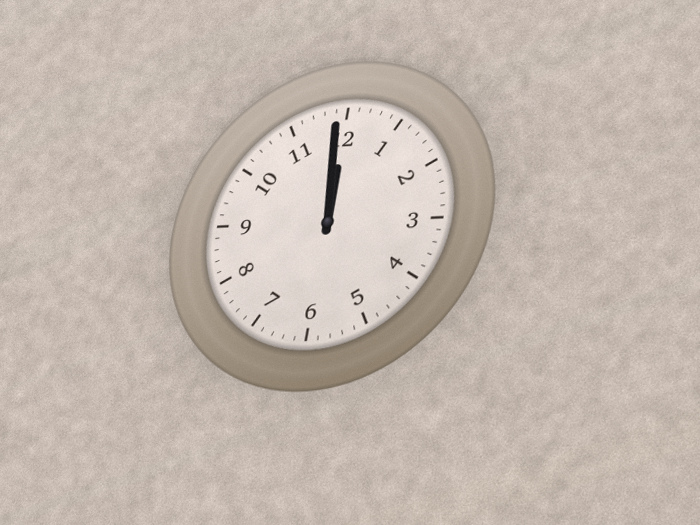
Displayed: 11 h 59 min
